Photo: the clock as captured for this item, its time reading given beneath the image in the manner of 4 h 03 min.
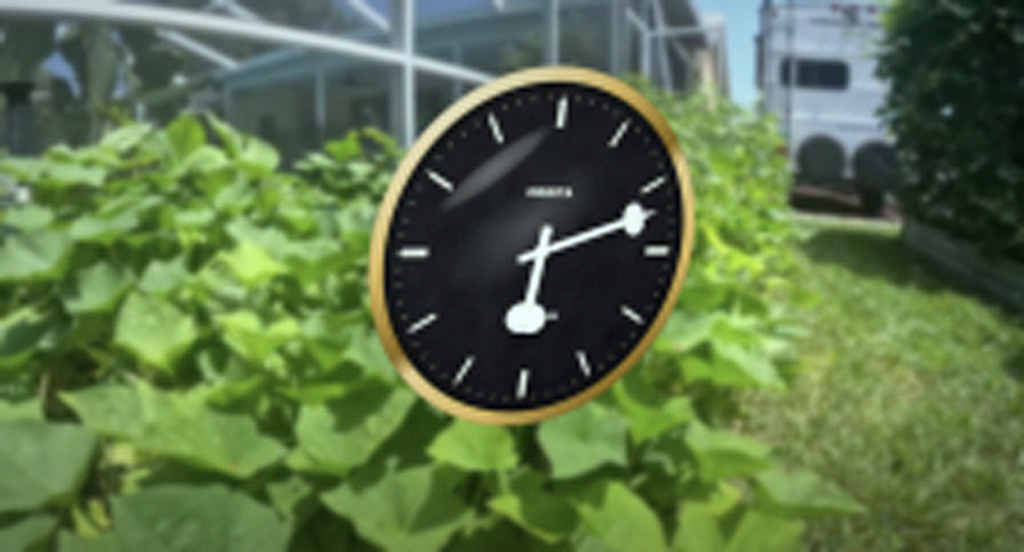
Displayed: 6 h 12 min
